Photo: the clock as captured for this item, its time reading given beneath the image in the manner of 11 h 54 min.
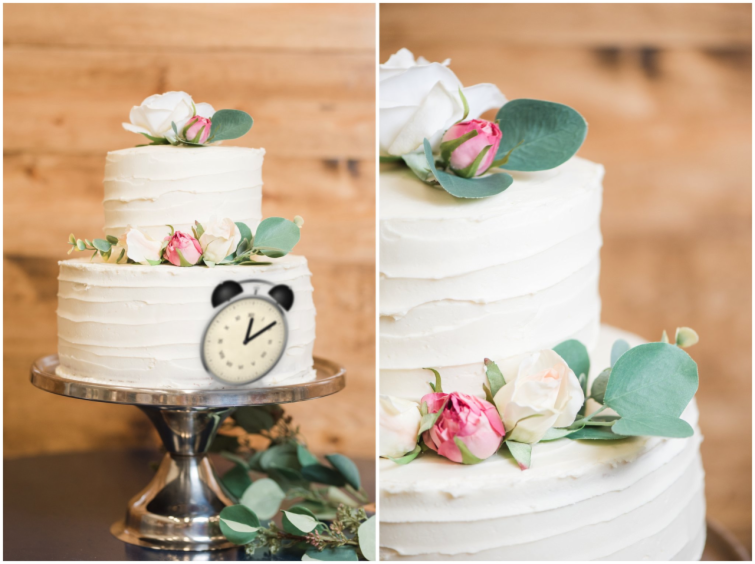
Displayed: 12 h 09 min
